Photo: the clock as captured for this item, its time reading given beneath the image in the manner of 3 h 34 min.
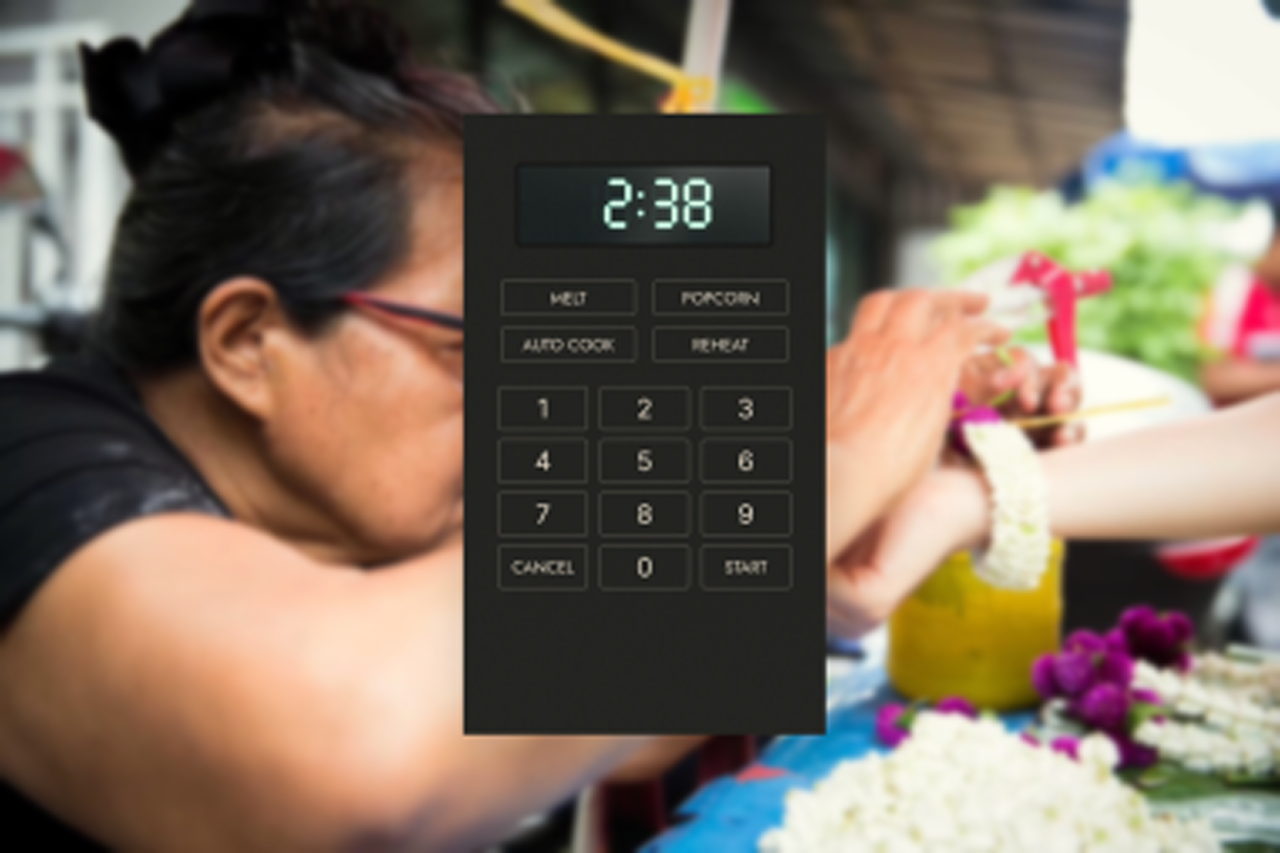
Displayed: 2 h 38 min
